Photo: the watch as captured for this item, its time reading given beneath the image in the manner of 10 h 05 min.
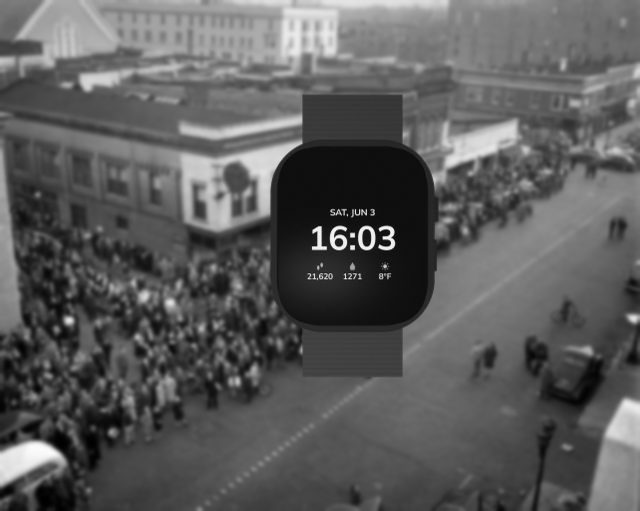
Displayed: 16 h 03 min
